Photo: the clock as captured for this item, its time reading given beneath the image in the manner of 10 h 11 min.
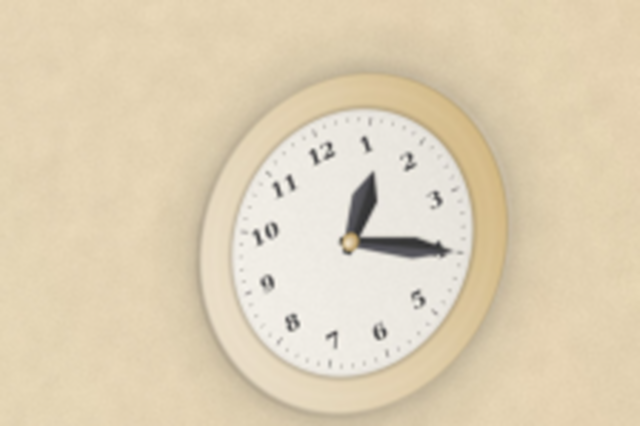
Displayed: 1 h 20 min
